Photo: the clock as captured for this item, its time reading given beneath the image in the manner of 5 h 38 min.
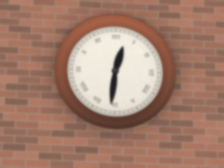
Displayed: 12 h 31 min
